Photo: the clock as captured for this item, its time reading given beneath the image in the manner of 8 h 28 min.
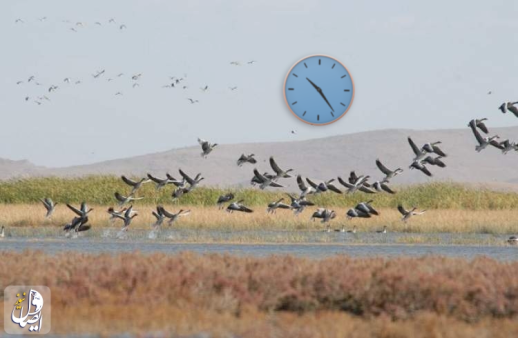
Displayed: 10 h 24 min
